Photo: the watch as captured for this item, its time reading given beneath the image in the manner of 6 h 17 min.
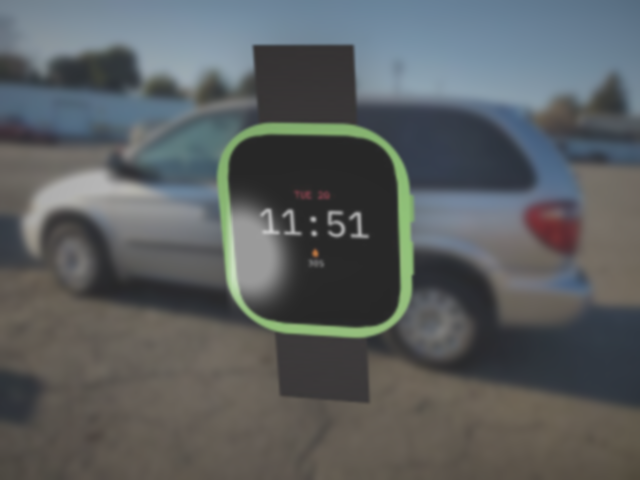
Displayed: 11 h 51 min
